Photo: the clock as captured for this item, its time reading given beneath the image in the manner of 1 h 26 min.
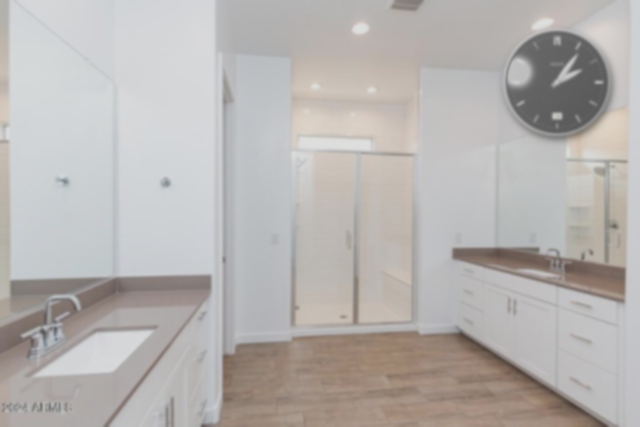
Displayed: 2 h 06 min
